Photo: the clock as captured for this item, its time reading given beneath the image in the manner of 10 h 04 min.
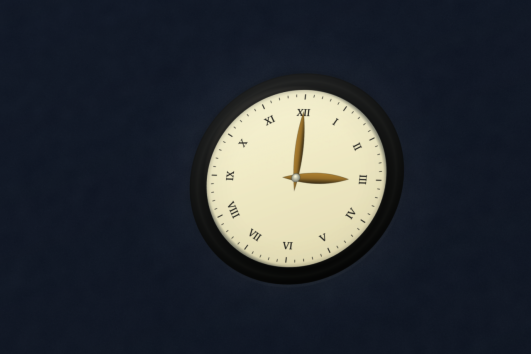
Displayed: 3 h 00 min
